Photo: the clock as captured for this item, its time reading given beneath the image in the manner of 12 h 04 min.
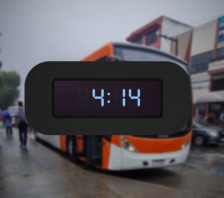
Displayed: 4 h 14 min
